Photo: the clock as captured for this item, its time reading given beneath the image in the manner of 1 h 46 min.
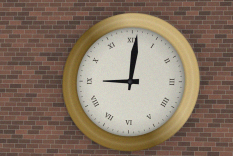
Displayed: 9 h 01 min
